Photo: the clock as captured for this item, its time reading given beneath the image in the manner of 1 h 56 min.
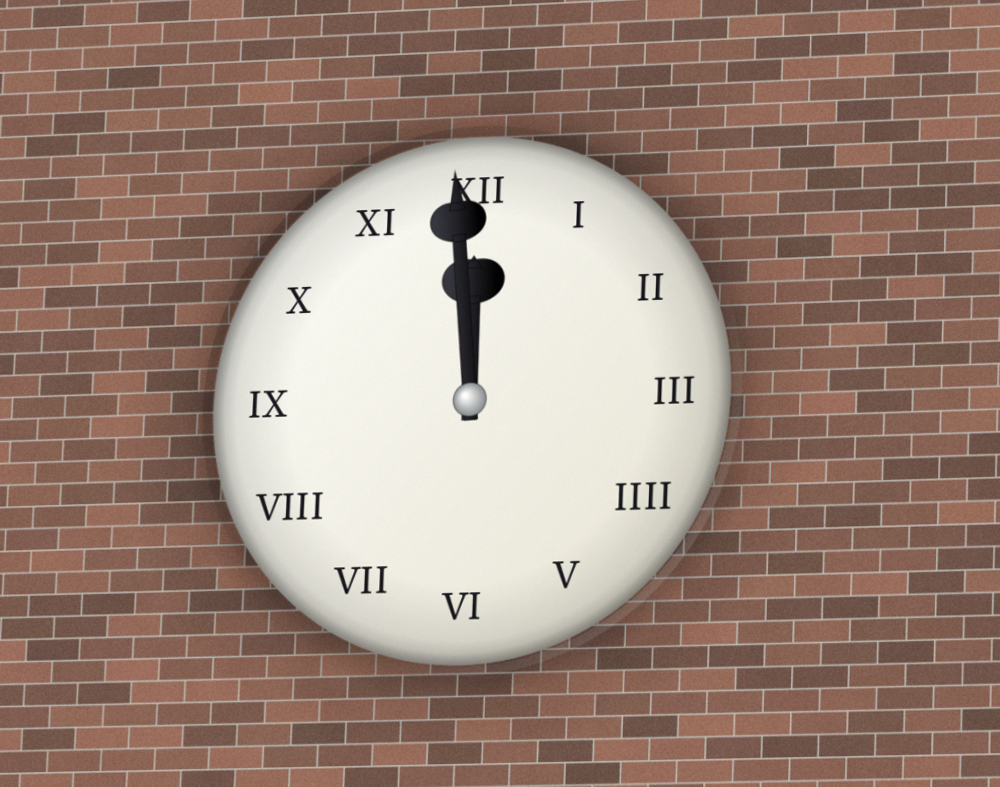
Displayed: 11 h 59 min
